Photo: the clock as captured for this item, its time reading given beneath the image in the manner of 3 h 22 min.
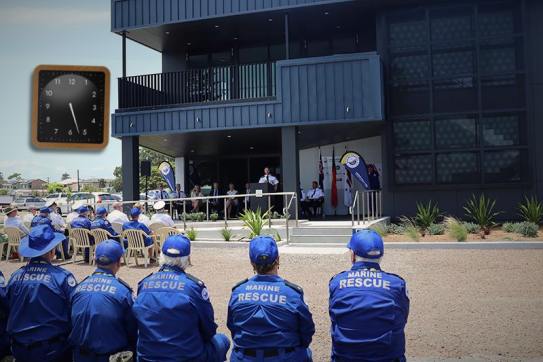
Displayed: 5 h 27 min
